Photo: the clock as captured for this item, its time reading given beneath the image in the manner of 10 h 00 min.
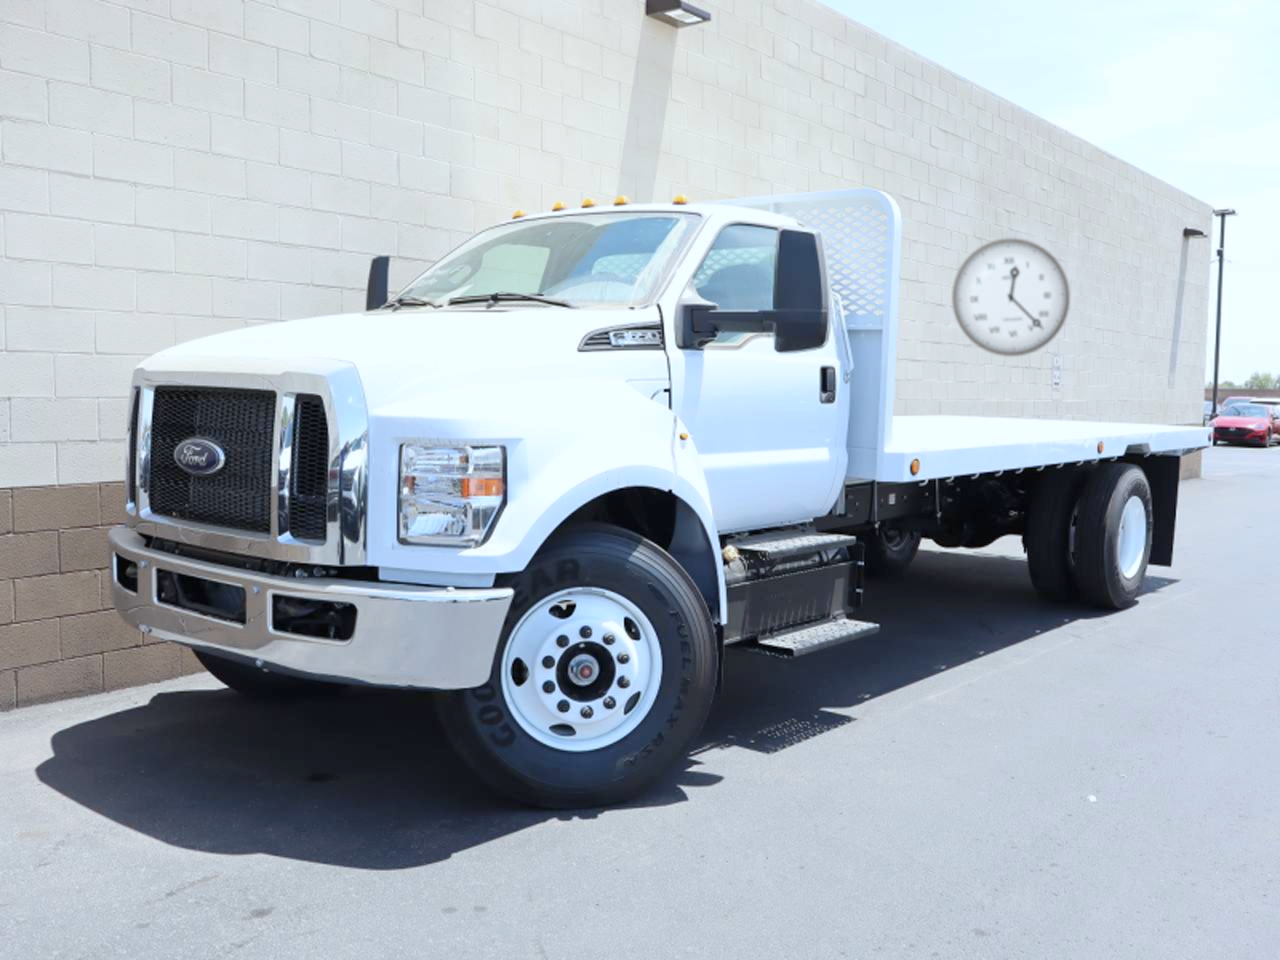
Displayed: 12 h 23 min
